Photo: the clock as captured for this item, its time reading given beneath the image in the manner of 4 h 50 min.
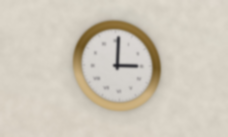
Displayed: 3 h 01 min
